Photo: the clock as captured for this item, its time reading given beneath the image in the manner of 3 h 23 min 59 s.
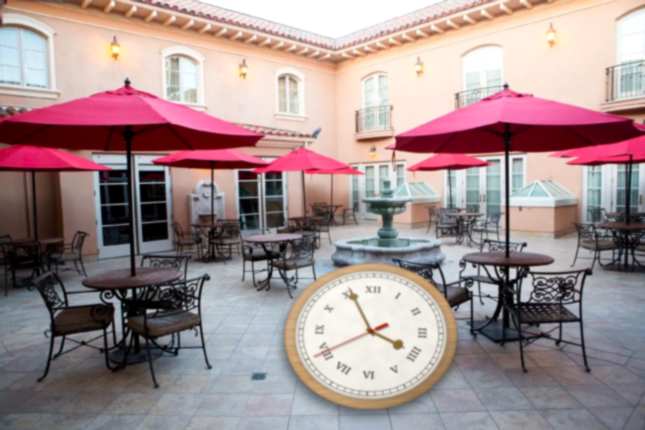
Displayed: 3 h 55 min 40 s
